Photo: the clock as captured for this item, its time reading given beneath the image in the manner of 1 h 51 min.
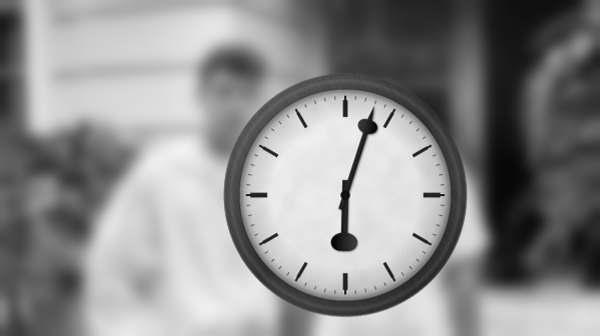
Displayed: 6 h 03 min
